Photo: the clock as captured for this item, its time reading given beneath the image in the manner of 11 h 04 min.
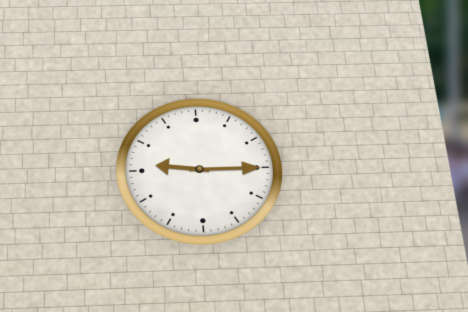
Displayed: 9 h 15 min
